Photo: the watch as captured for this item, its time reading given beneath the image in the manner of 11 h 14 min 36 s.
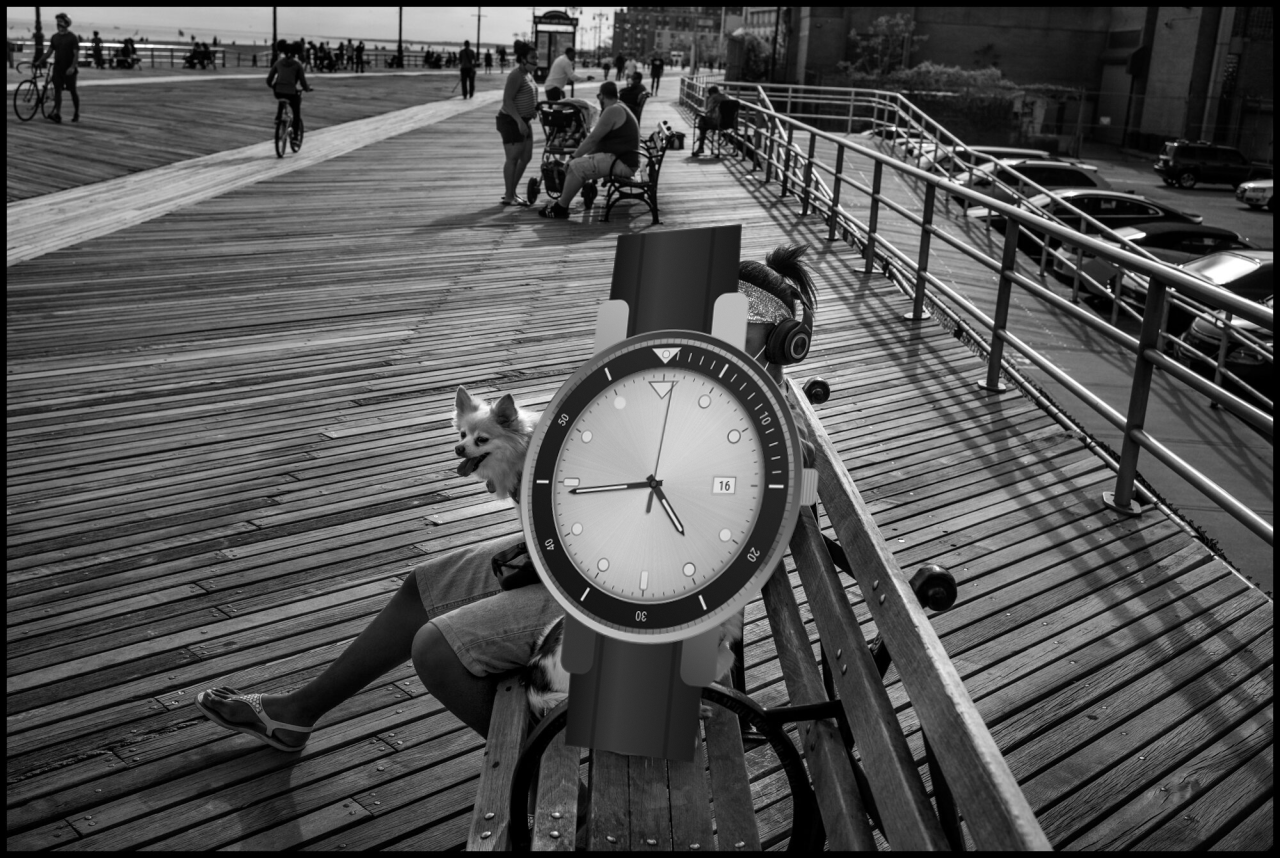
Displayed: 4 h 44 min 01 s
